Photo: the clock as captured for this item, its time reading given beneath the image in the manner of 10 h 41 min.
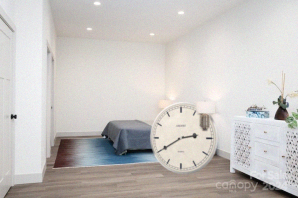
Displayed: 2 h 40 min
